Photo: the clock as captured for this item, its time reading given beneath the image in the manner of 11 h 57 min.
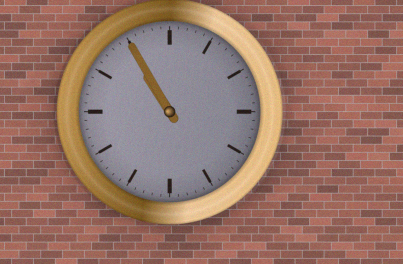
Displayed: 10 h 55 min
